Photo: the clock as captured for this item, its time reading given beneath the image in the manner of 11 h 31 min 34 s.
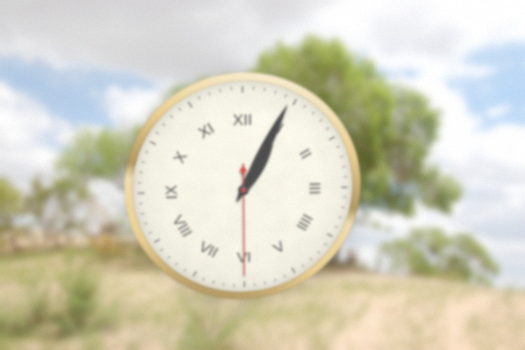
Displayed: 1 h 04 min 30 s
